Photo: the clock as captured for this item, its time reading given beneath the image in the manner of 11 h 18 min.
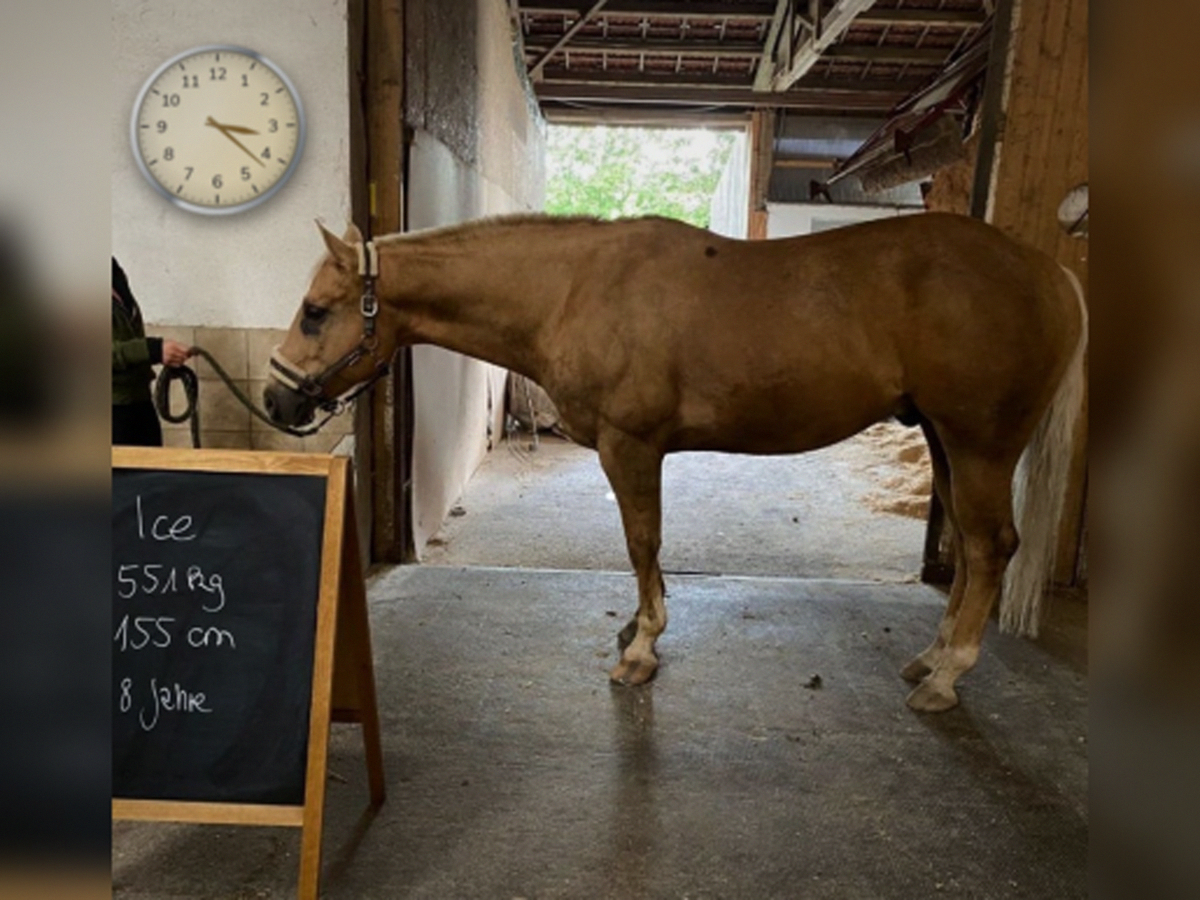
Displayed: 3 h 22 min
